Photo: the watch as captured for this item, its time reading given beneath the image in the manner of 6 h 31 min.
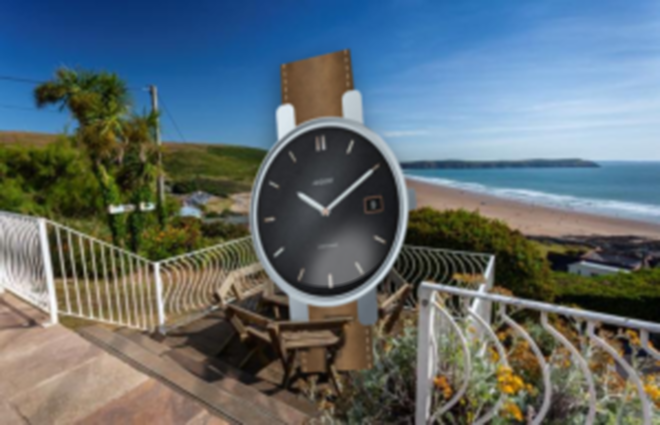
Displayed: 10 h 10 min
